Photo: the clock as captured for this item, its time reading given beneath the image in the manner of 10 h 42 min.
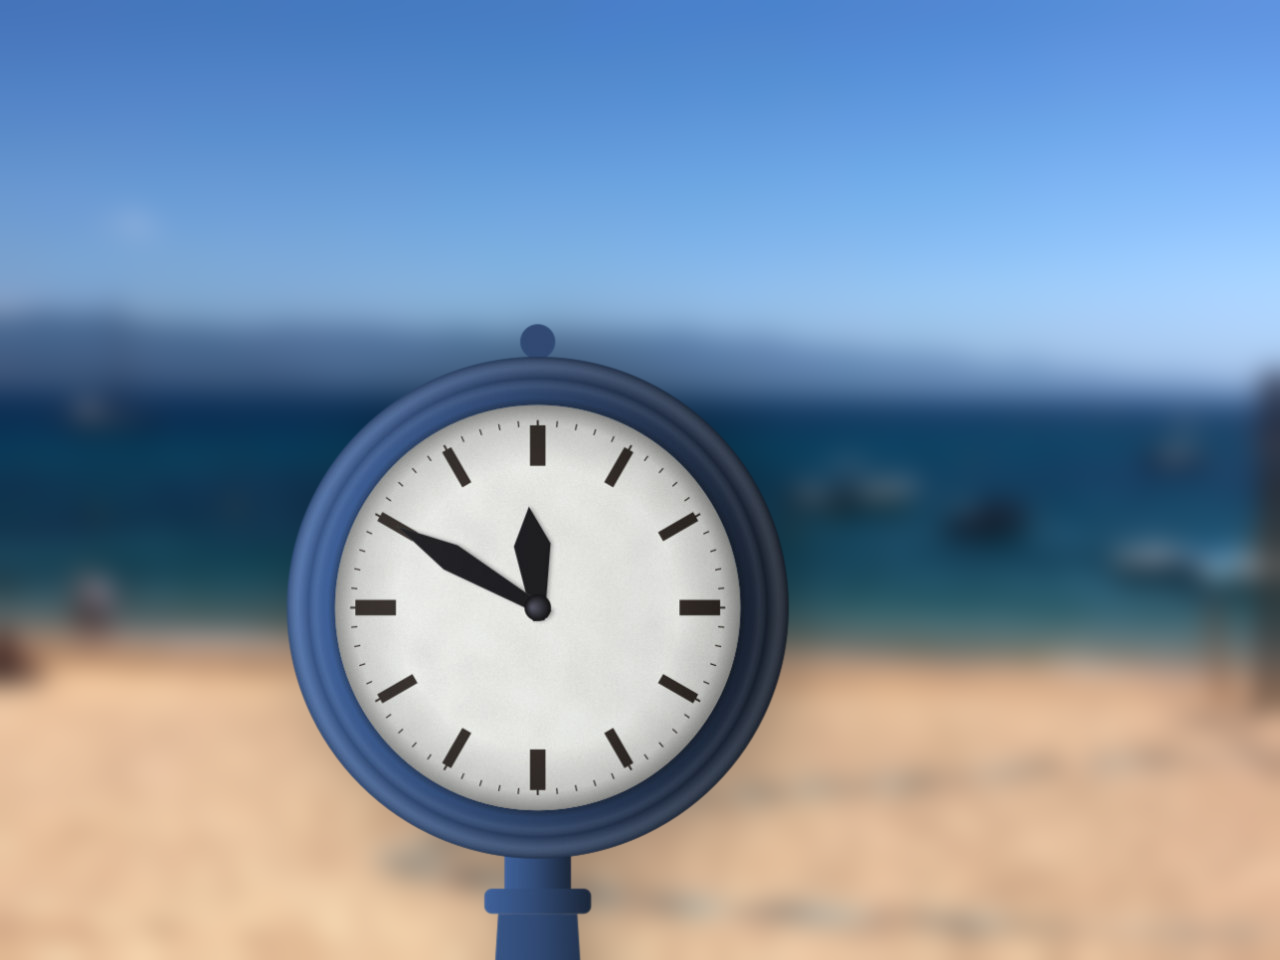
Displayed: 11 h 50 min
